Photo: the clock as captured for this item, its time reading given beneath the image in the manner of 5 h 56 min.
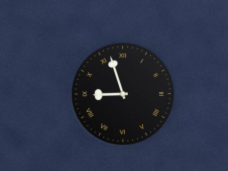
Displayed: 8 h 57 min
